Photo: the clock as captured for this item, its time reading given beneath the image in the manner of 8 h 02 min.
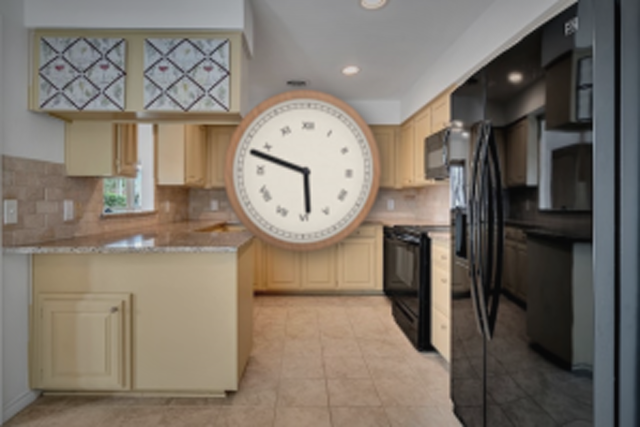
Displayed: 5 h 48 min
